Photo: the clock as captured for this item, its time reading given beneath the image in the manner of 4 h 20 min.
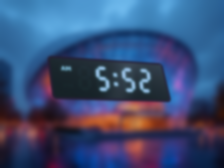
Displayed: 5 h 52 min
